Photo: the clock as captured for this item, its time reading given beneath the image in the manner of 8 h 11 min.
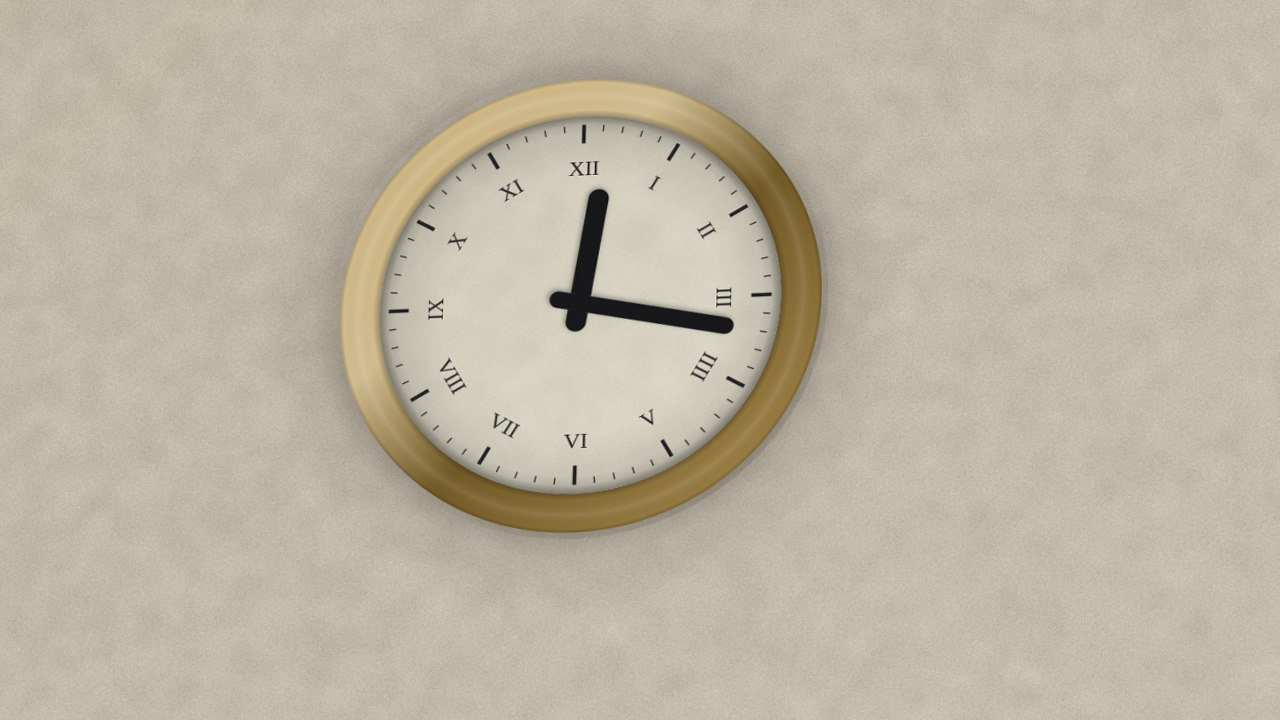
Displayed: 12 h 17 min
